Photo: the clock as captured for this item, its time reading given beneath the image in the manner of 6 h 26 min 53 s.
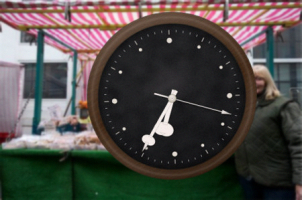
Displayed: 6 h 35 min 18 s
